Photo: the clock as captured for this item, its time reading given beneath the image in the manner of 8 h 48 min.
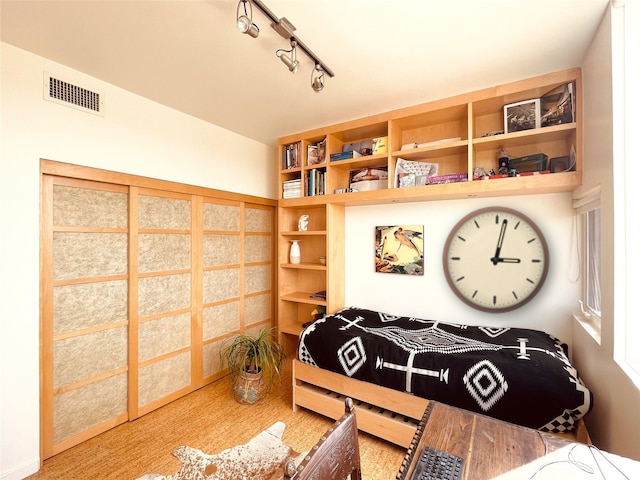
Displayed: 3 h 02 min
